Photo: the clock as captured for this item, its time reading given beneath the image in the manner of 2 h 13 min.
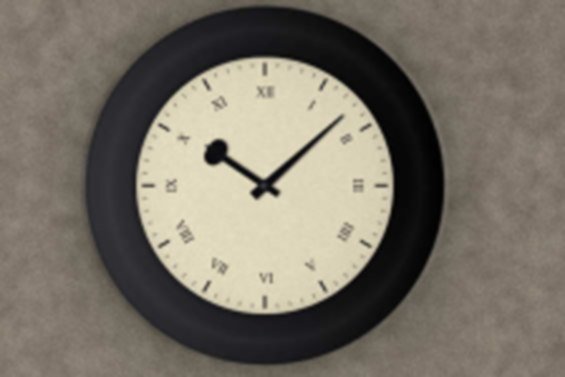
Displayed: 10 h 08 min
